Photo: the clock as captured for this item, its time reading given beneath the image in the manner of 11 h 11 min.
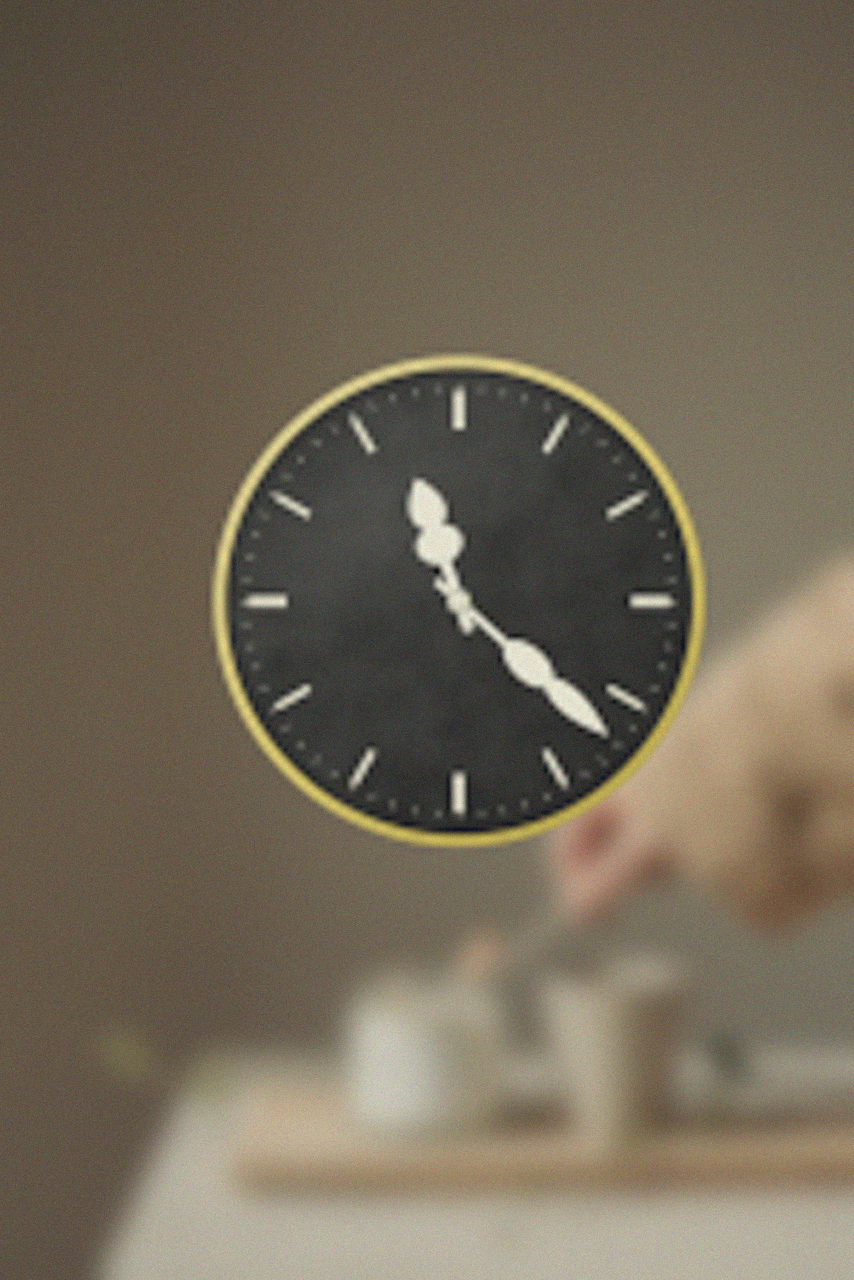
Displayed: 11 h 22 min
